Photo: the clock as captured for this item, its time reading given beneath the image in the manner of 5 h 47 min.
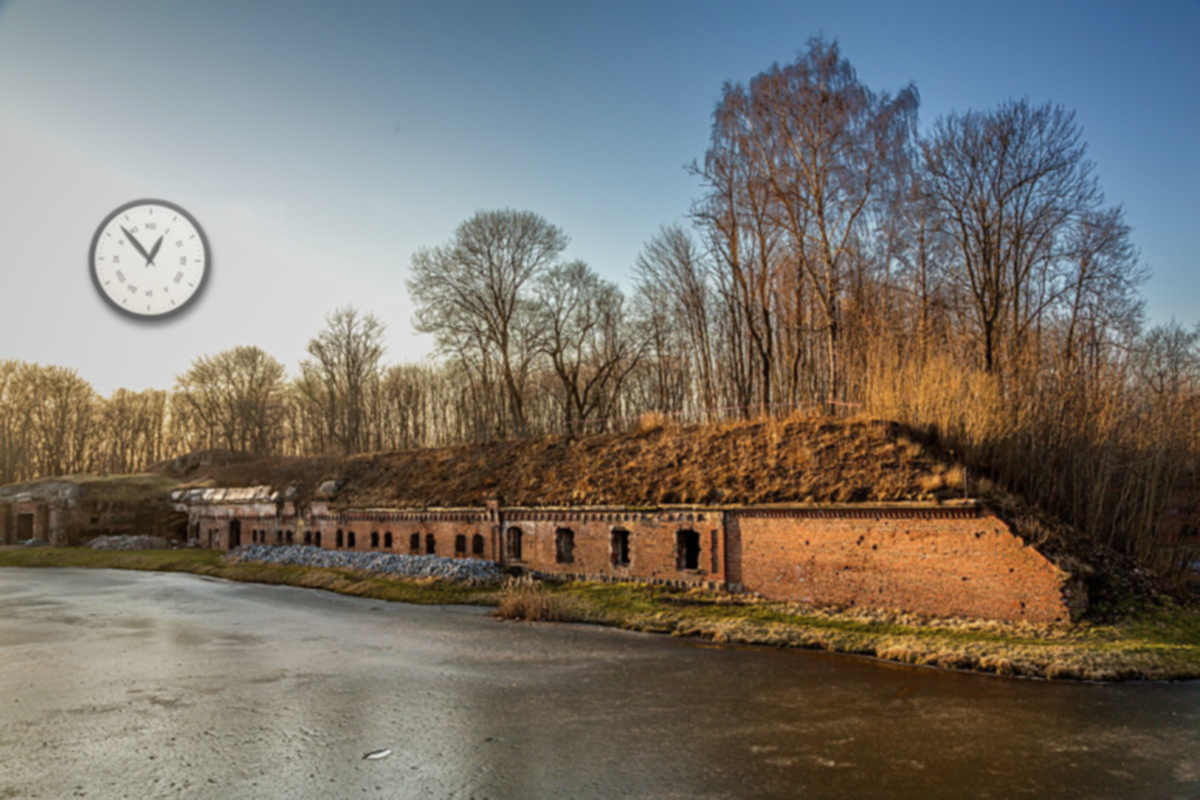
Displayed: 12 h 53 min
